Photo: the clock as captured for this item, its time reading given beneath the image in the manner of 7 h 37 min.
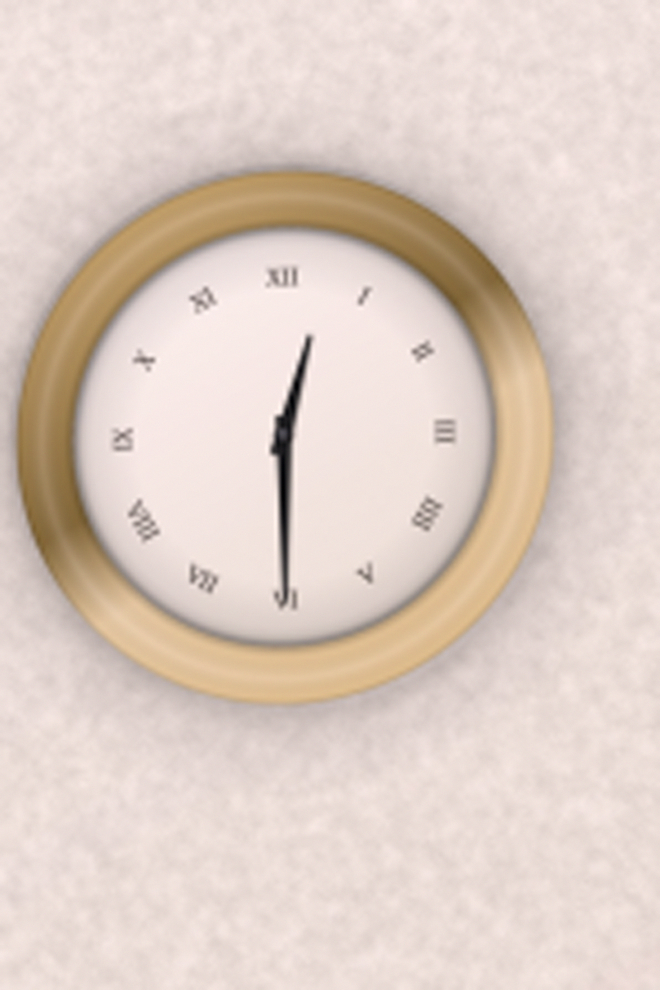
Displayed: 12 h 30 min
